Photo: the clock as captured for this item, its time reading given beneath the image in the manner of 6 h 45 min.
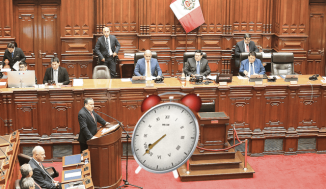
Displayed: 7 h 37 min
